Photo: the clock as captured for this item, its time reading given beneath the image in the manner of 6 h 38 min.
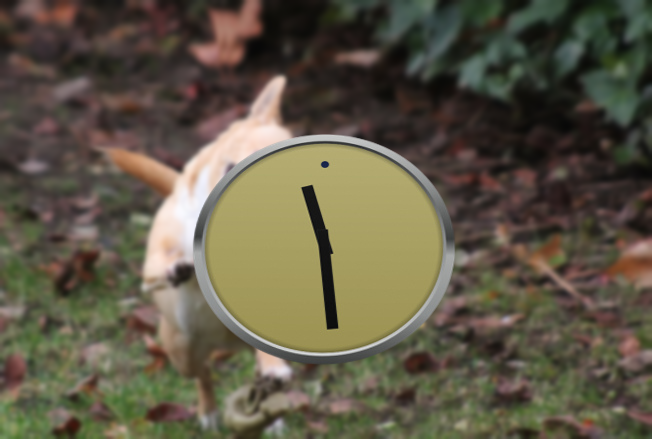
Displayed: 11 h 29 min
